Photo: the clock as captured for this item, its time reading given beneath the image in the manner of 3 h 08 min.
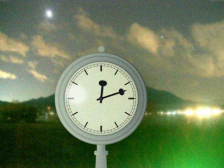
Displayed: 12 h 12 min
